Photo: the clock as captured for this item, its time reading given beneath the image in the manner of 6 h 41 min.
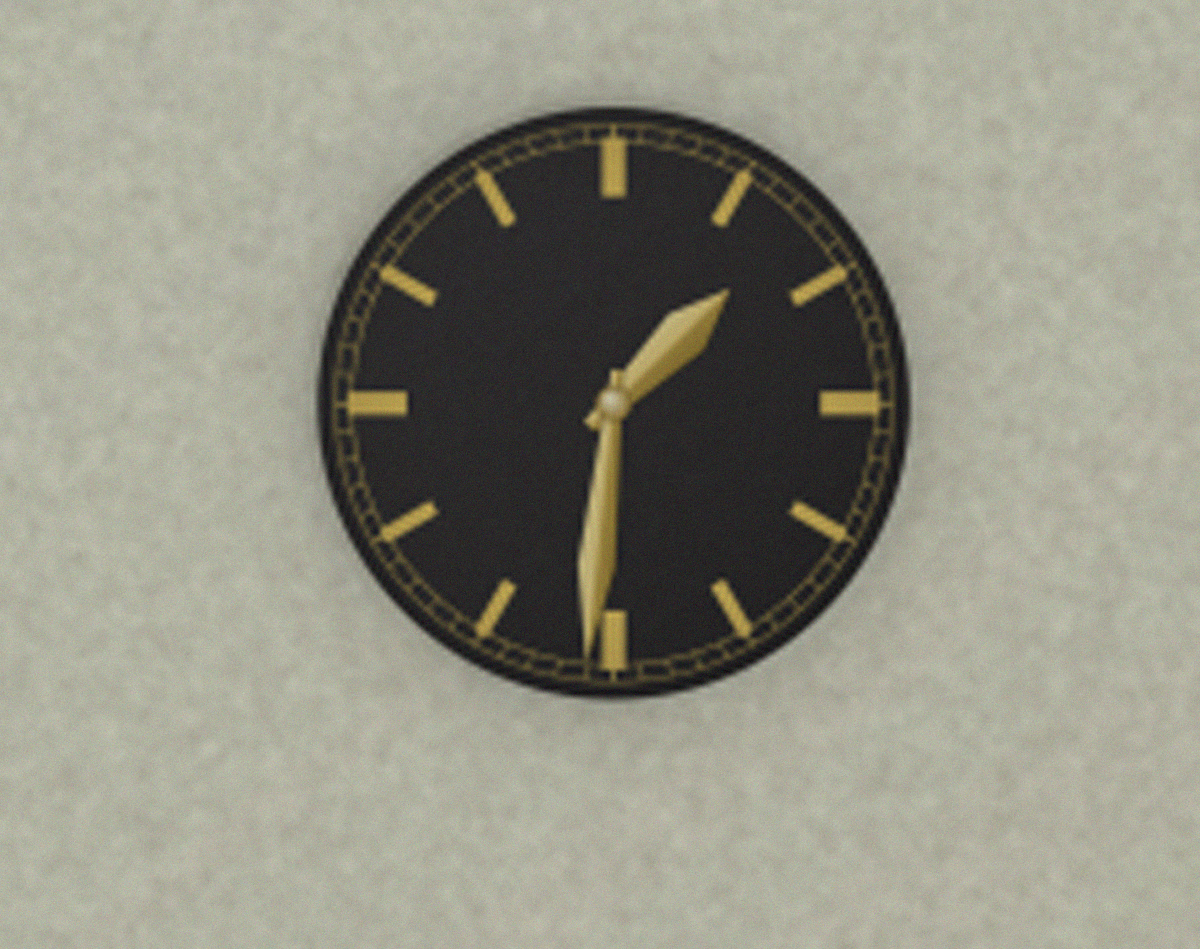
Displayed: 1 h 31 min
